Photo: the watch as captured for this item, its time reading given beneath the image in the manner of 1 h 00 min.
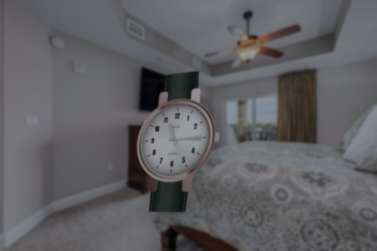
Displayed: 11 h 15 min
